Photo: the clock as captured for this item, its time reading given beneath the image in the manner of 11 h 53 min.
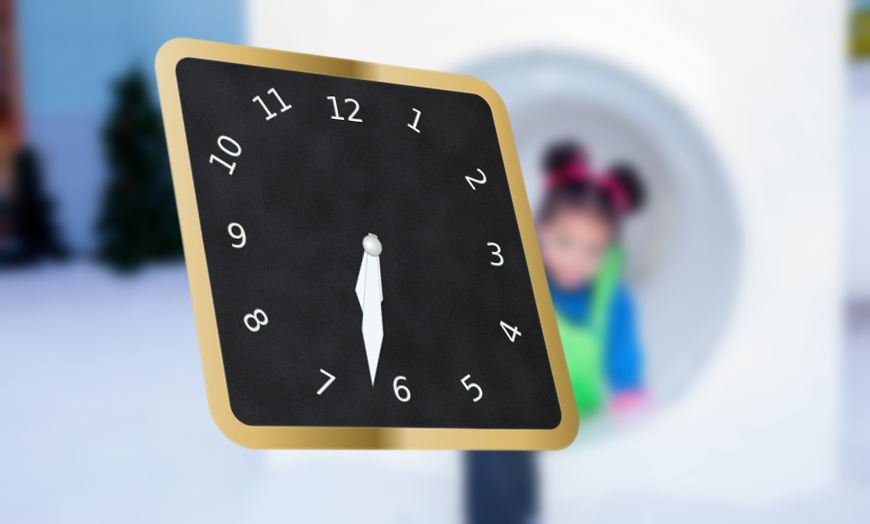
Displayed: 6 h 32 min
